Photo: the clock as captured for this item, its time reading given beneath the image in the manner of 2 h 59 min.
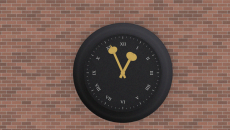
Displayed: 12 h 56 min
